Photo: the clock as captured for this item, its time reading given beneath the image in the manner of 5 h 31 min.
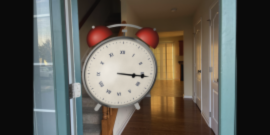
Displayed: 3 h 16 min
